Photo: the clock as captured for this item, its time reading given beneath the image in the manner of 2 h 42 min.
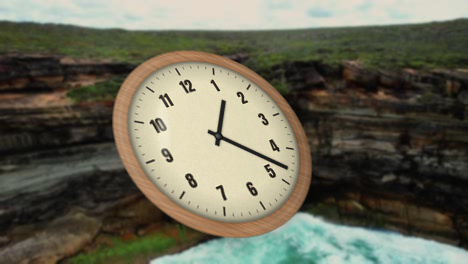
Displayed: 1 h 23 min
